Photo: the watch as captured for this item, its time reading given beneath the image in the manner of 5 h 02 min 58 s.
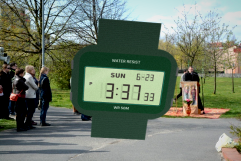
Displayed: 3 h 37 min 33 s
